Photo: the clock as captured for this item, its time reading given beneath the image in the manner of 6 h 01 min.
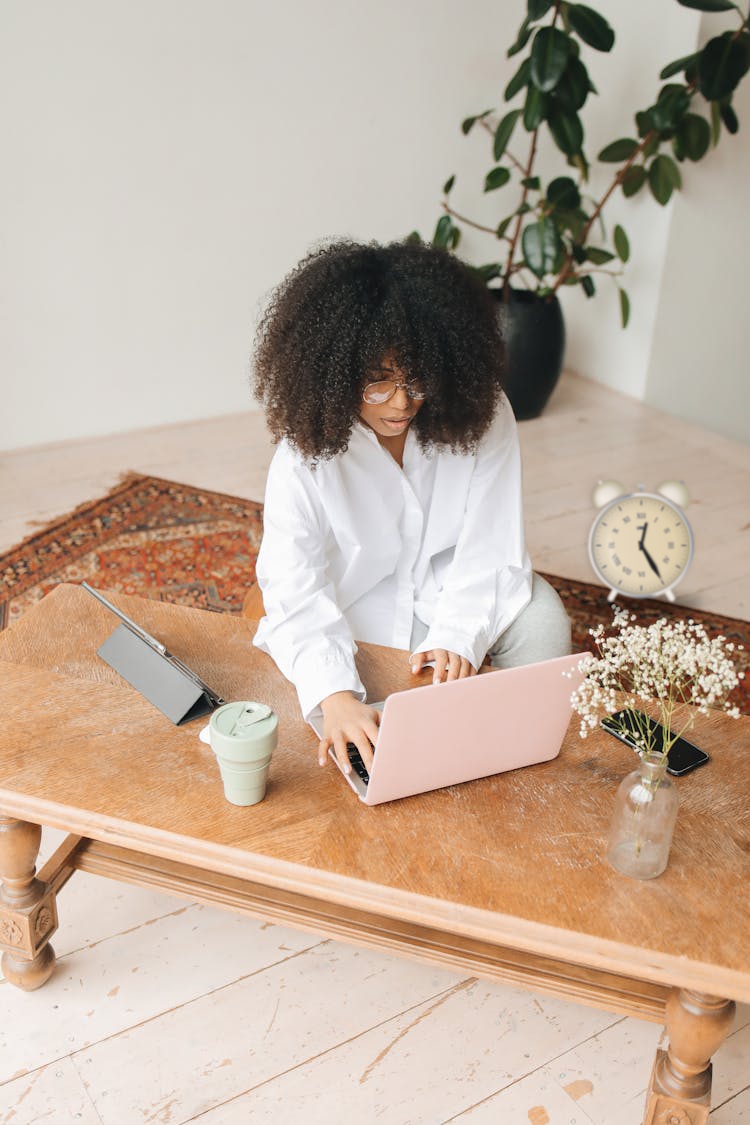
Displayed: 12 h 25 min
